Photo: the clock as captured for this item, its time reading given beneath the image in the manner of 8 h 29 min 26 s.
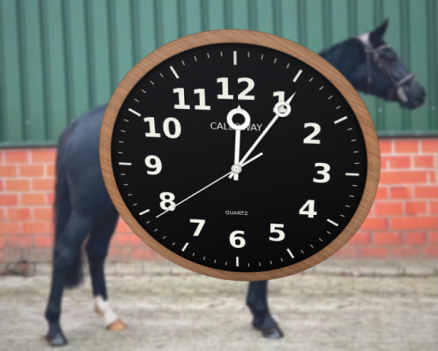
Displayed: 12 h 05 min 39 s
